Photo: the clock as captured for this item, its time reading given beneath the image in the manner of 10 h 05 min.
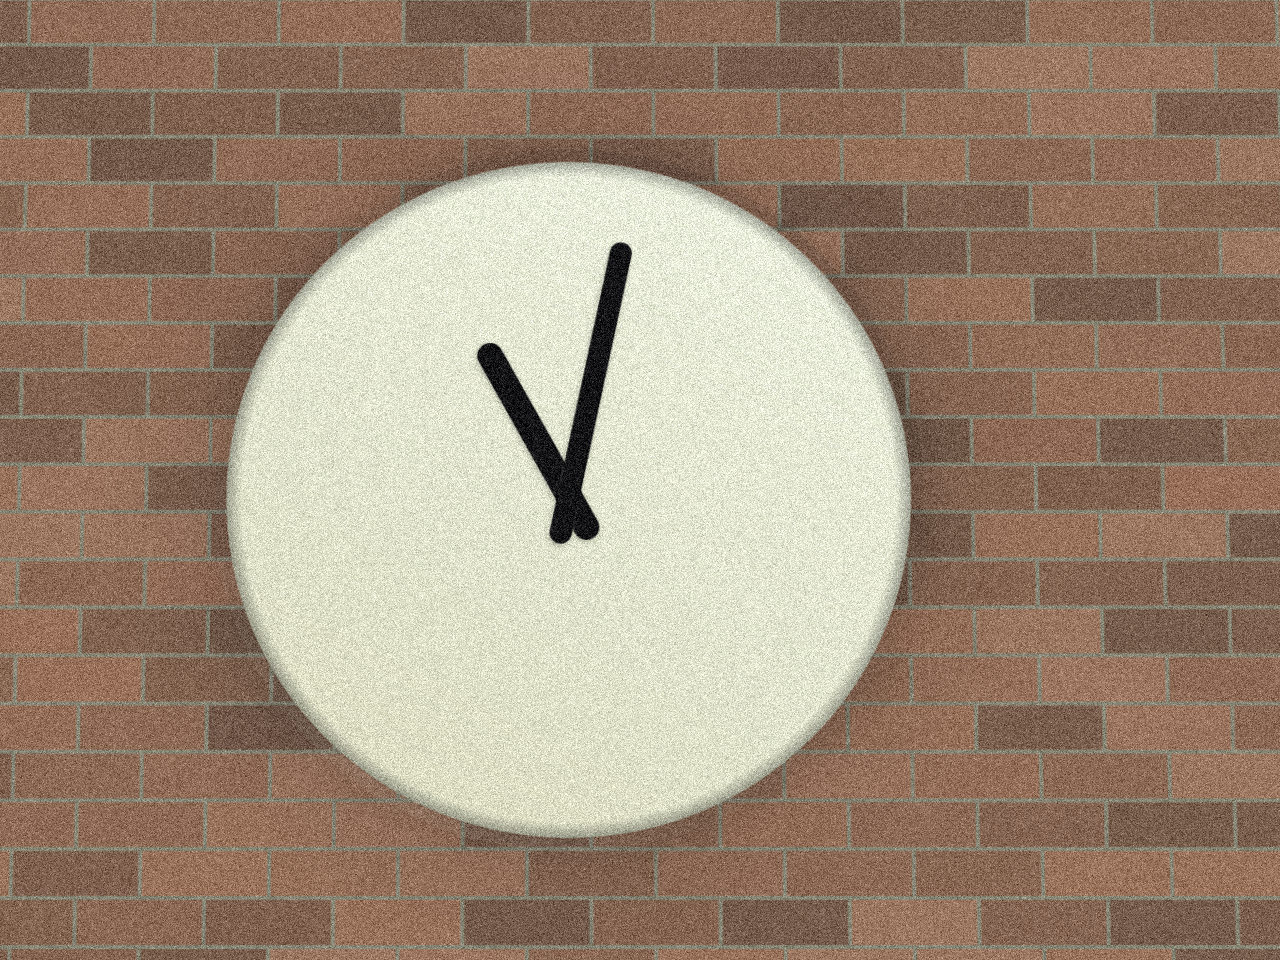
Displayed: 11 h 02 min
